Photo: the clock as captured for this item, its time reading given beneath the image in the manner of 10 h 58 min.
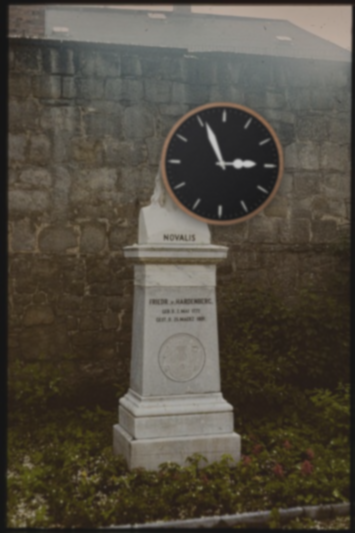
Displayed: 2 h 56 min
